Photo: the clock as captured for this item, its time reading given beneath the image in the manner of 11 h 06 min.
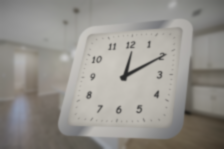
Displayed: 12 h 10 min
